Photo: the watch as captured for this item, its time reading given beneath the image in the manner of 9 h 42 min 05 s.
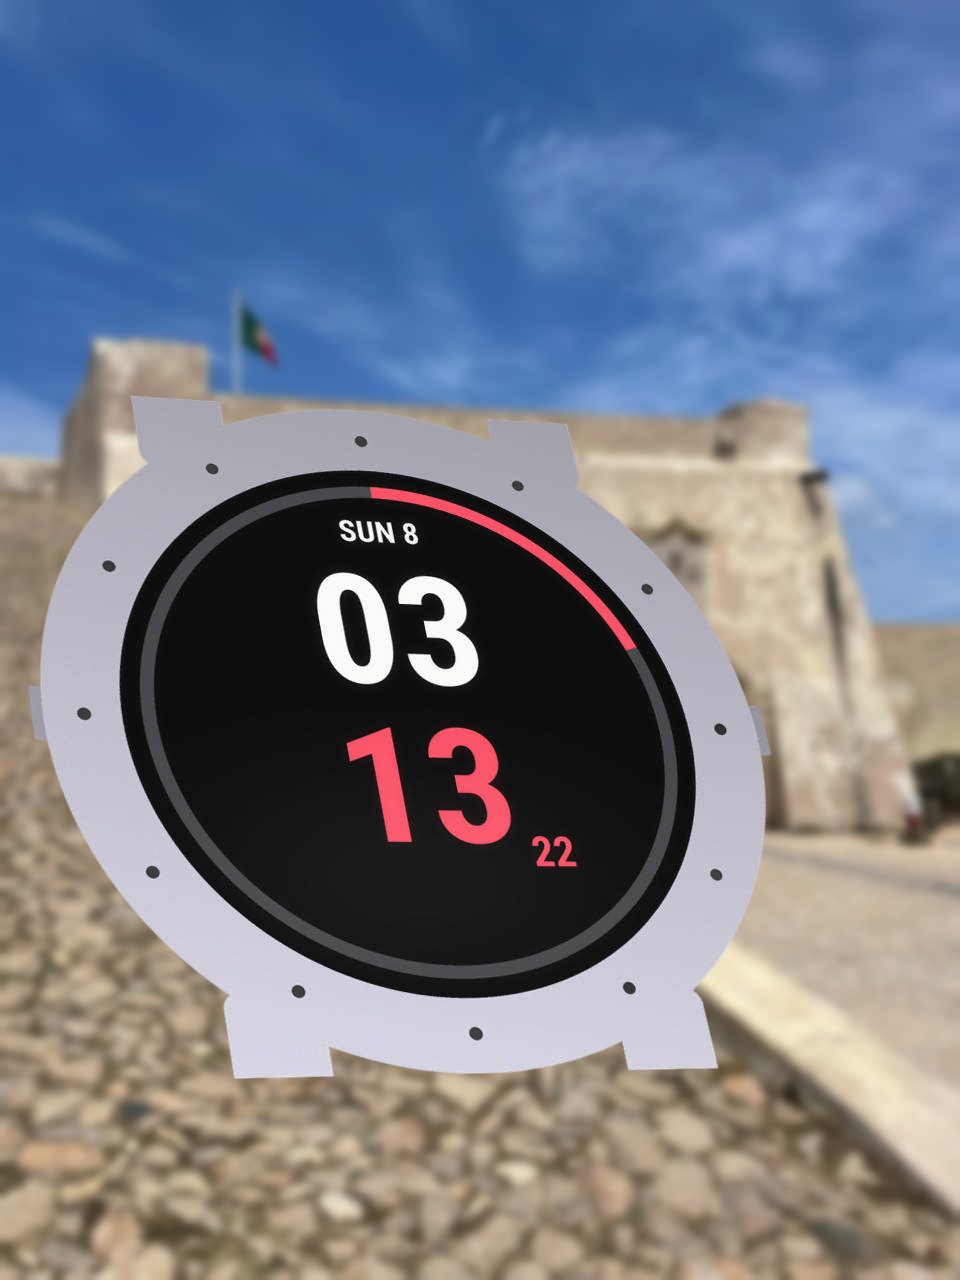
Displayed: 3 h 13 min 22 s
